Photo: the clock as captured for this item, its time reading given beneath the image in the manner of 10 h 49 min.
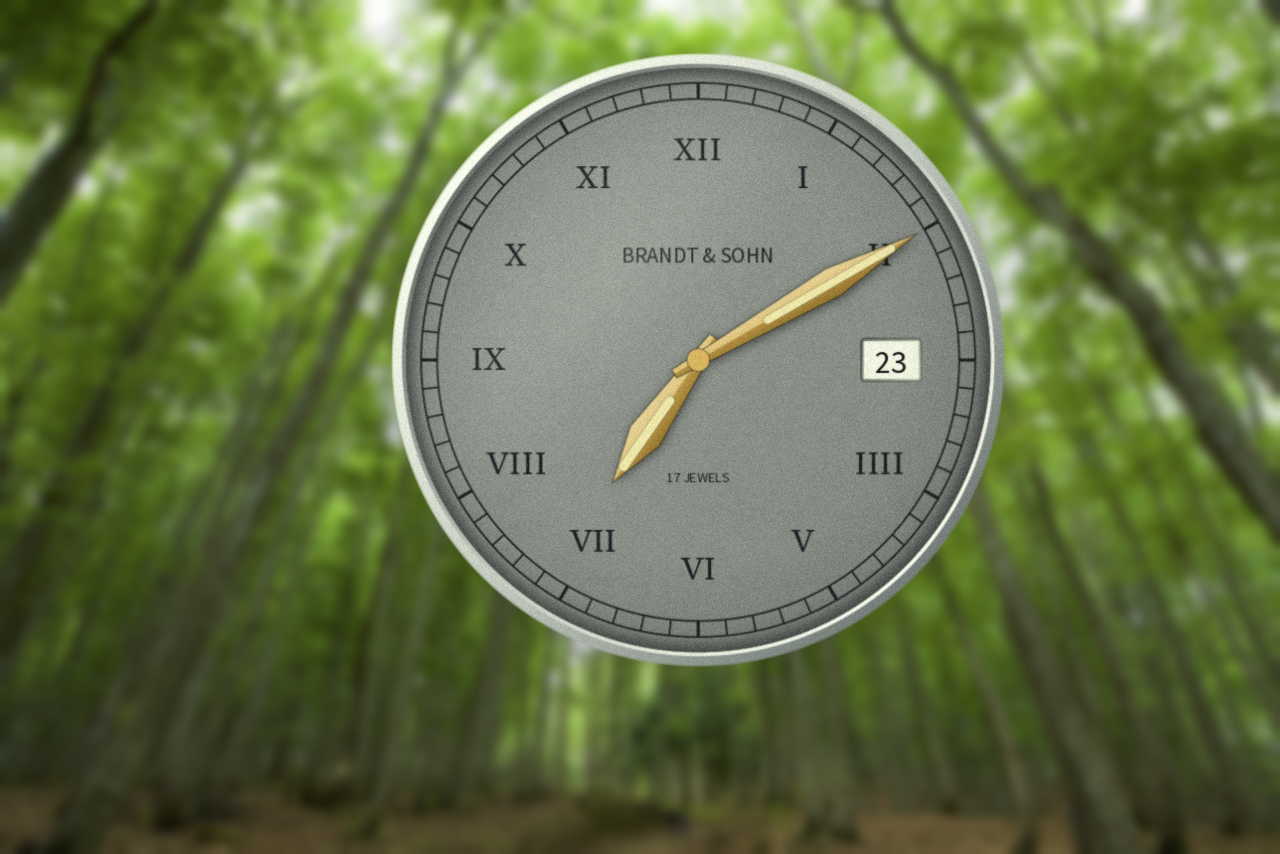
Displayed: 7 h 10 min
